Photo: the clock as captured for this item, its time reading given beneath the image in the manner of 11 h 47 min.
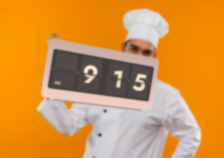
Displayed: 9 h 15 min
